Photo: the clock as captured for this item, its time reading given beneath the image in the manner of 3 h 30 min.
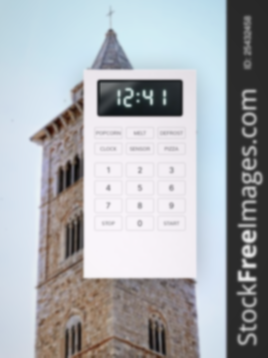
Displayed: 12 h 41 min
